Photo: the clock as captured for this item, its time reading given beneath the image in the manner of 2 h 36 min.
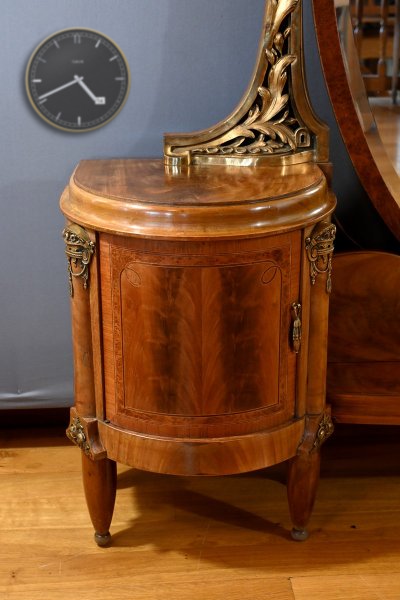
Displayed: 4 h 41 min
